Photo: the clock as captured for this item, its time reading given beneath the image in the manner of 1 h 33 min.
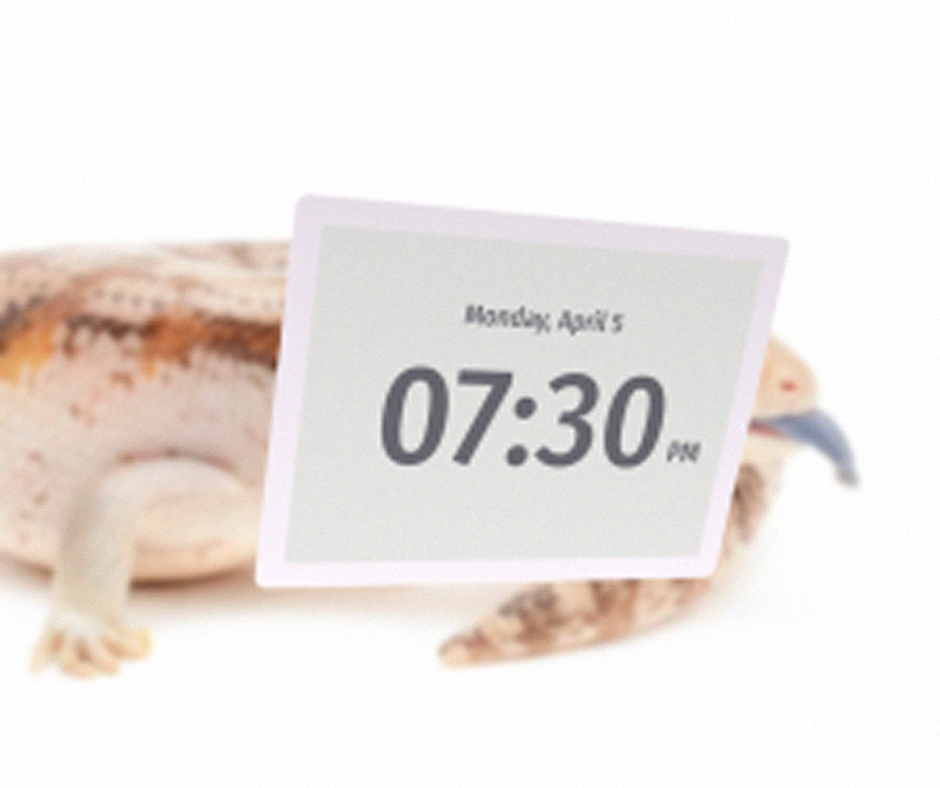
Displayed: 7 h 30 min
